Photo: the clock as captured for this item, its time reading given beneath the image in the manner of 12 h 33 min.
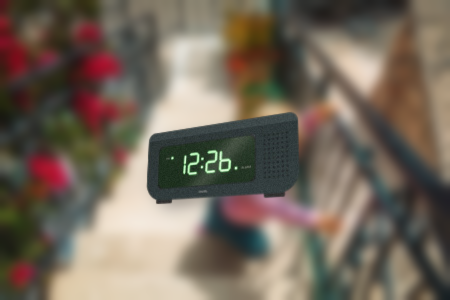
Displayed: 12 h 26 min
